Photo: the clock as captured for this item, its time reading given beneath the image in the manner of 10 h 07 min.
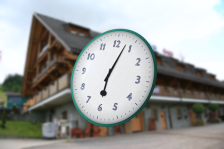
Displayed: 6 h 03 min
